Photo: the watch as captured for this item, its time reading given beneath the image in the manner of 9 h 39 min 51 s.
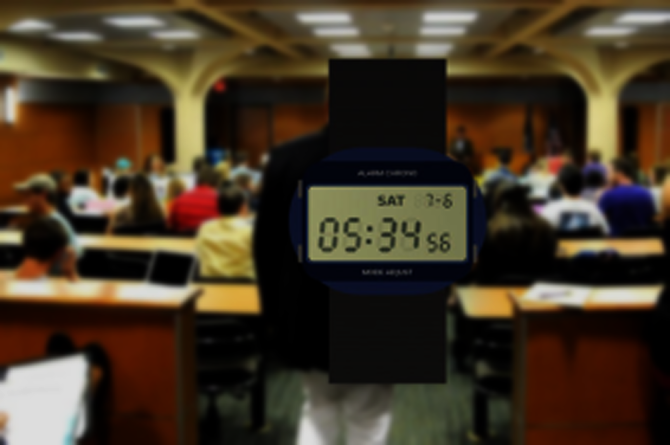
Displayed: 5 h 34 min 56 s
